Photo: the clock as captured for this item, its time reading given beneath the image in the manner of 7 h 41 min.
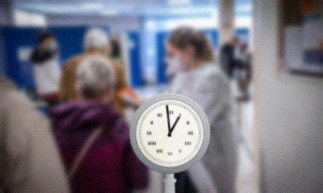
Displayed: 12 h 59 min
